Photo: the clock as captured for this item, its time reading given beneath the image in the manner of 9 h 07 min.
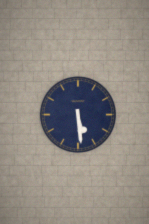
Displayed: 5 h 29 min
